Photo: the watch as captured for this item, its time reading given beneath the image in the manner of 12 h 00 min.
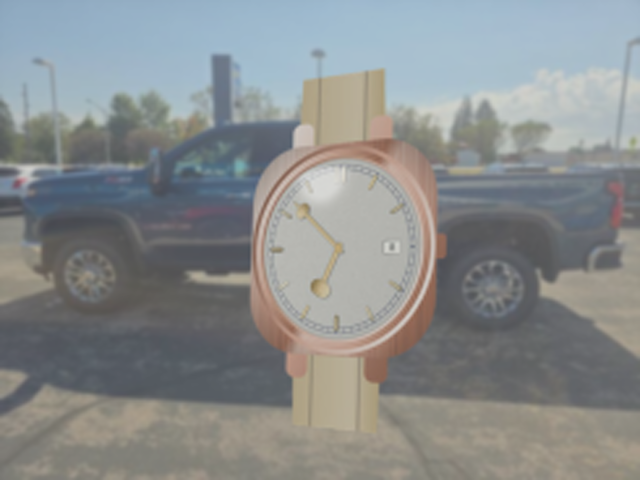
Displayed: 6 h 52 min
